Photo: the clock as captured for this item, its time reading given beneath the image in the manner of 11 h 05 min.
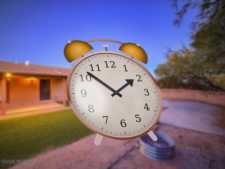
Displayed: 1 h 52 min
